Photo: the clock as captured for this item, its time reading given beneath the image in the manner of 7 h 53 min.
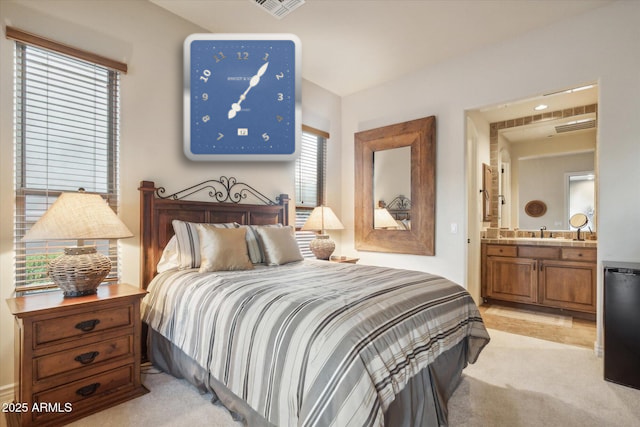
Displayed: 7 h 06 min
